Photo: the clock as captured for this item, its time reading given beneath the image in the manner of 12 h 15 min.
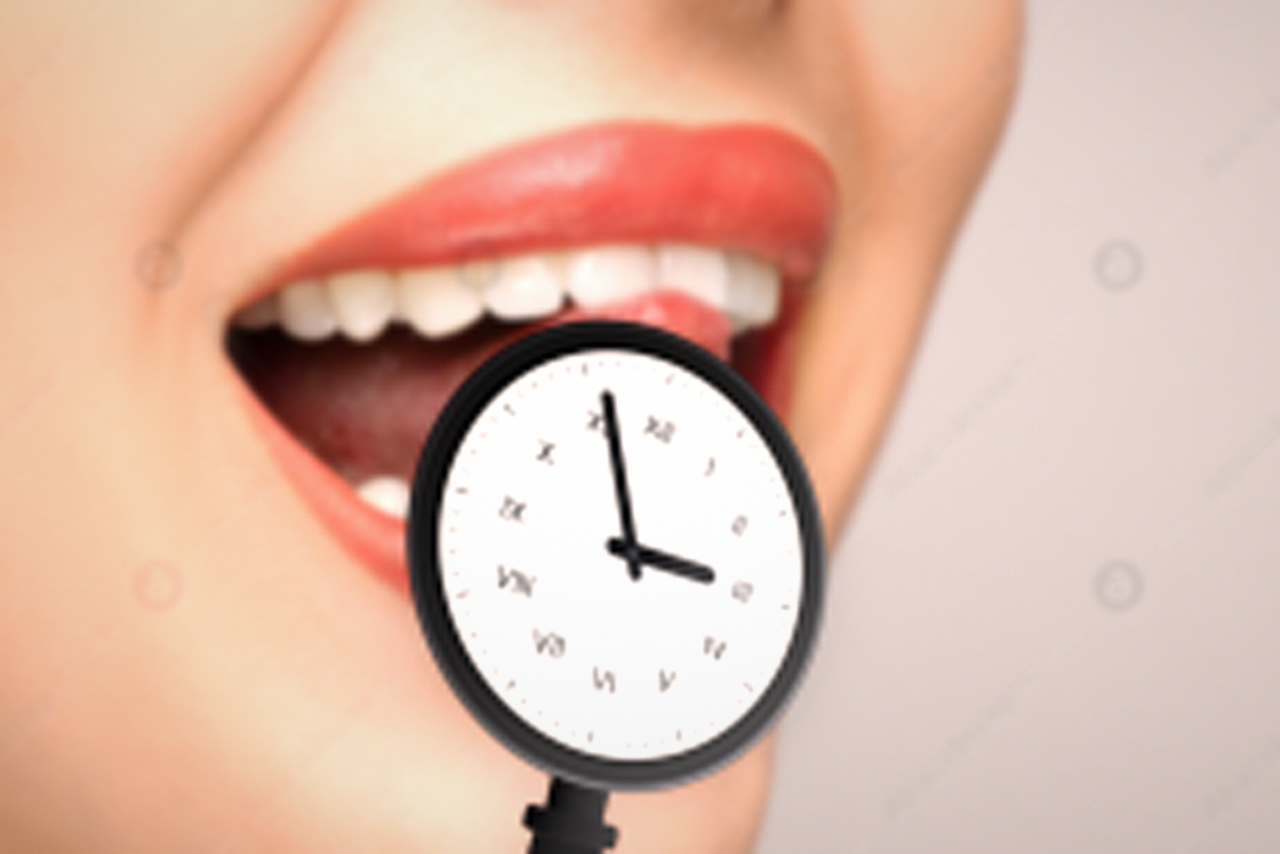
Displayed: 2 h 56 min
